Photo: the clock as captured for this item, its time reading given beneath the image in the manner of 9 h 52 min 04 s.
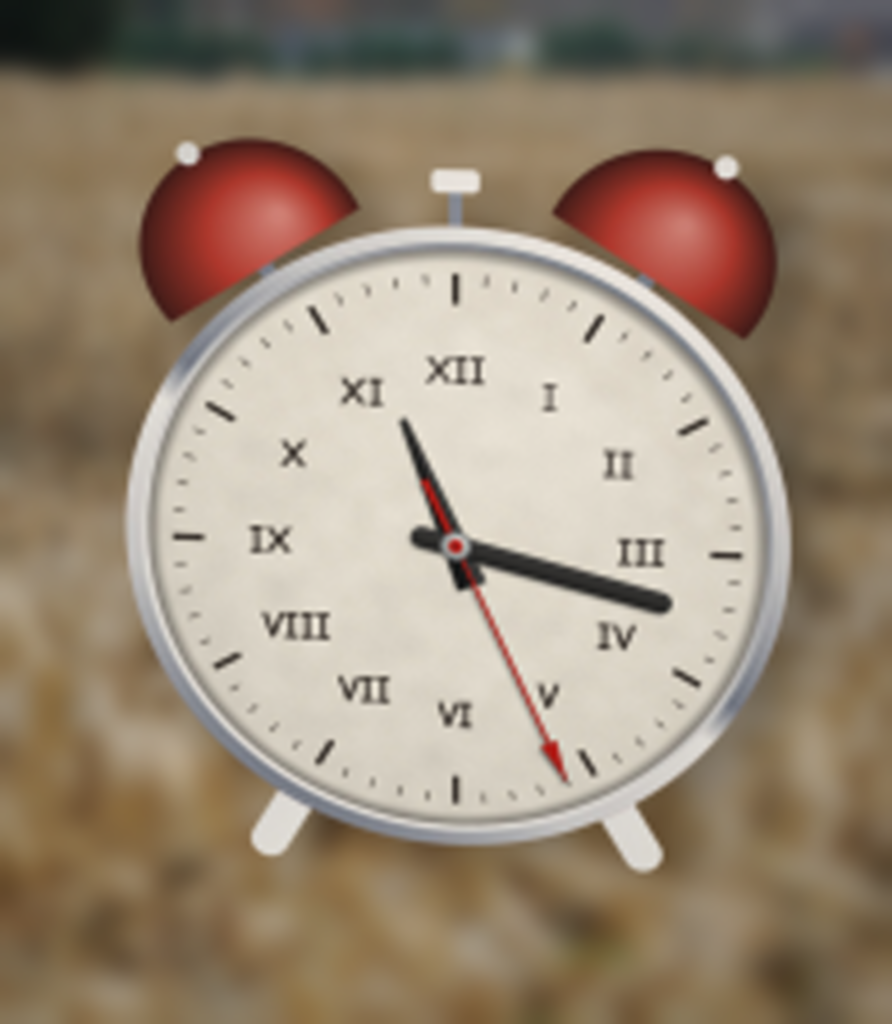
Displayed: 11 h 17 min 26 s
